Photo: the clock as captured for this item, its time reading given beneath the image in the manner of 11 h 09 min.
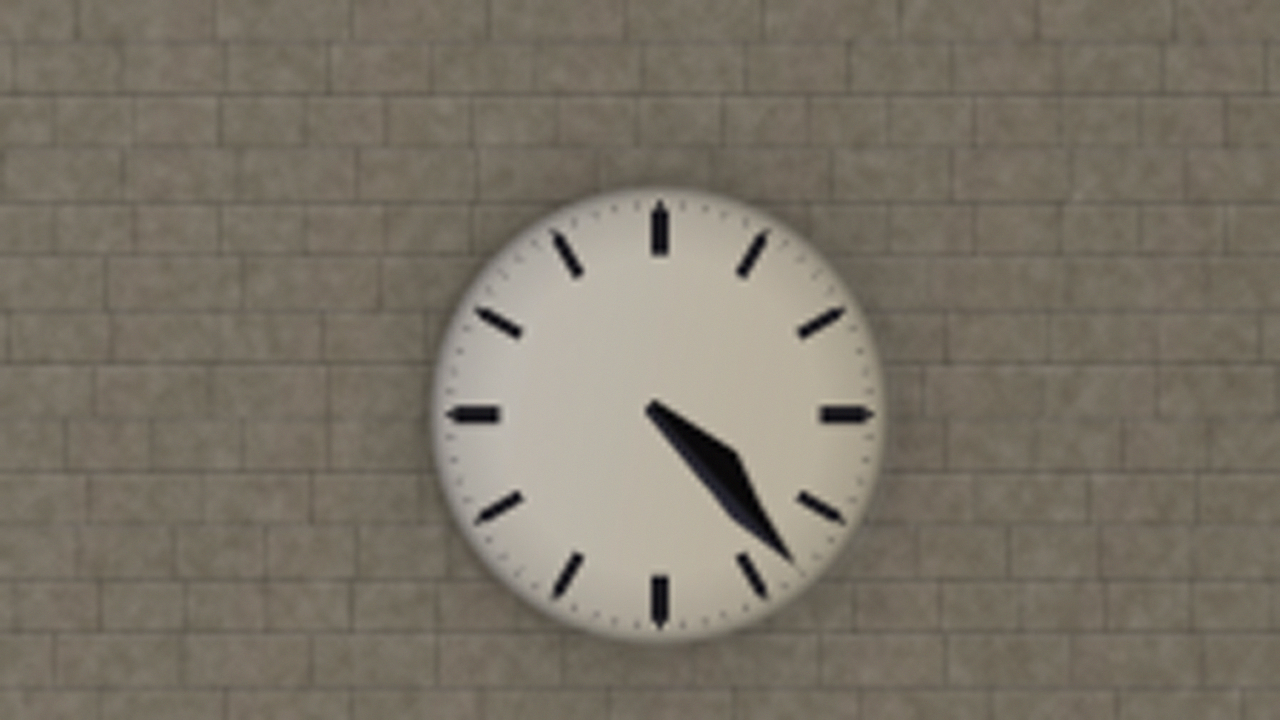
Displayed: 4 h 23 min
